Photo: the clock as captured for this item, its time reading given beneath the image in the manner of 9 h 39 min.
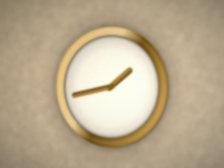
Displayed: 1 h 43 min
